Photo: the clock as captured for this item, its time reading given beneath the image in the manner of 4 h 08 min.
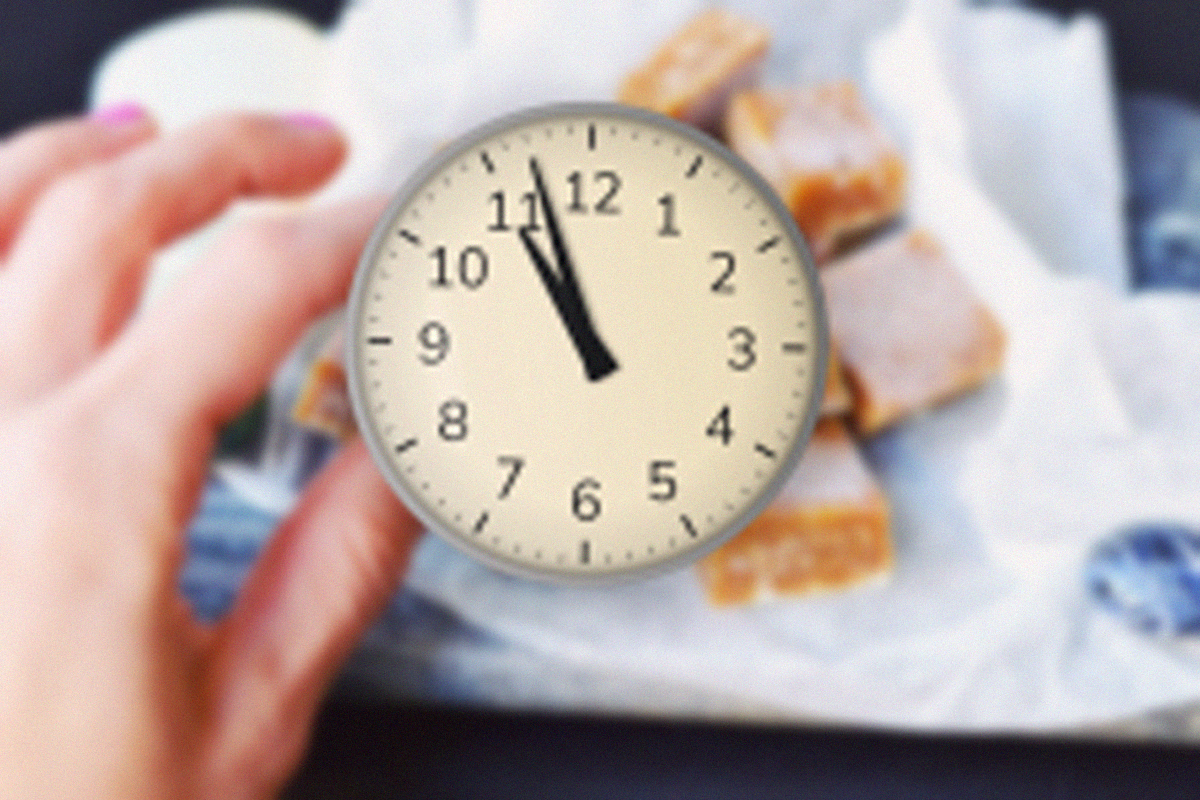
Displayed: 10 h 57 min
